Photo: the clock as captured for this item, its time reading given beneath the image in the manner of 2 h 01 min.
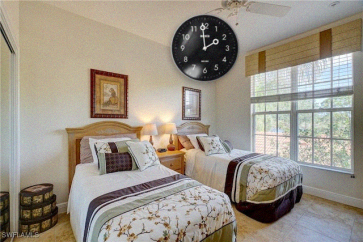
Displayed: 1 h 59 min
